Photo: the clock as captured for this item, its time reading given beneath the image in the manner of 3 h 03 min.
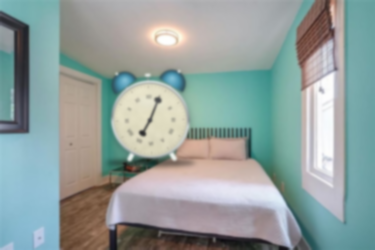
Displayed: 7 h 04 min
